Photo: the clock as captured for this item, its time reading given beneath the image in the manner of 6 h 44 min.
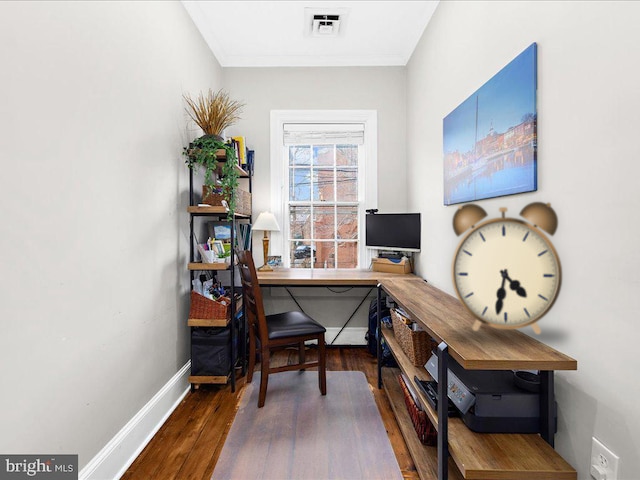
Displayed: 4 h 32 min
